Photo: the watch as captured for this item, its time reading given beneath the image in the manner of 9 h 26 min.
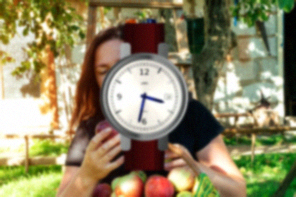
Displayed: 3 h 32 min
